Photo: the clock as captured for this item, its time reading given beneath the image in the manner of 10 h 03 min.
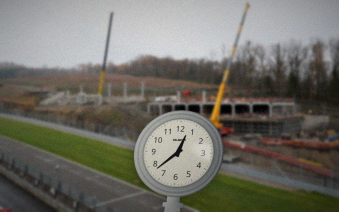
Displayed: 12 h 38 min
